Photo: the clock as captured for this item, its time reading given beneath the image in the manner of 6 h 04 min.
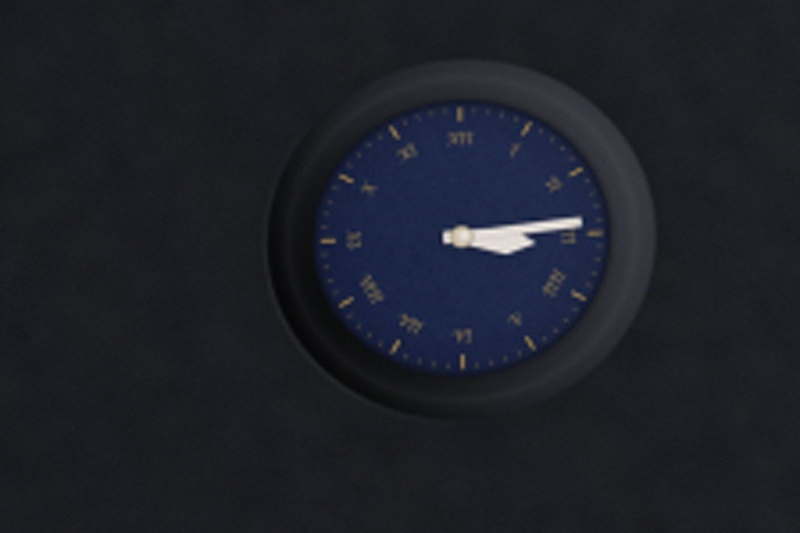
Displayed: 3 h 14 min
